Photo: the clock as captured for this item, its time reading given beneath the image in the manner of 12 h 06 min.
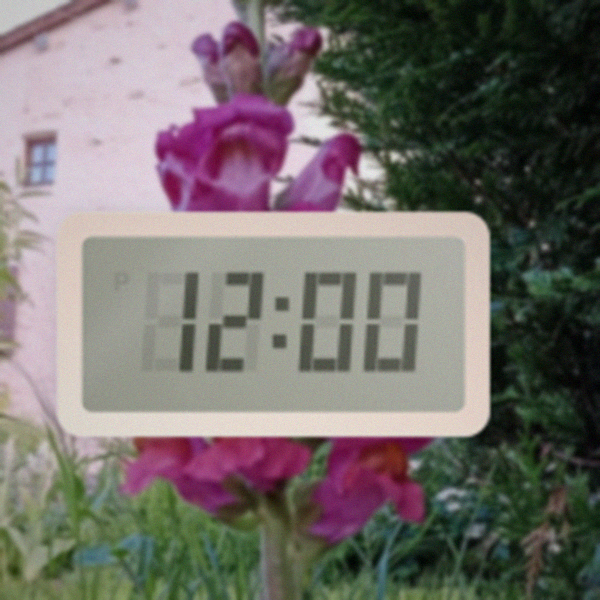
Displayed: 12 h 00 min
